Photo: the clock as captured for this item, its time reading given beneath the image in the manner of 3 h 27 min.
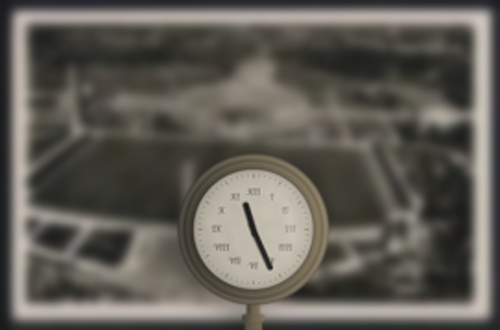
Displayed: 11 h 26 min
